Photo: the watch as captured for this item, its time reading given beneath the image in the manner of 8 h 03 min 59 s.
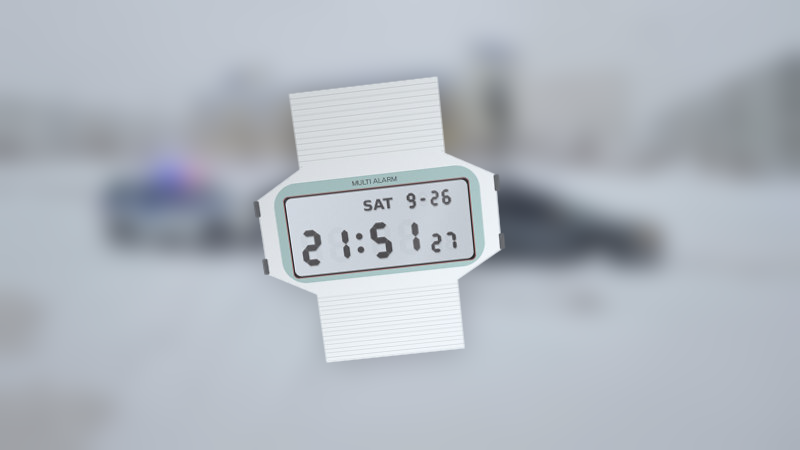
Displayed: 21 h 51 min 27 s
